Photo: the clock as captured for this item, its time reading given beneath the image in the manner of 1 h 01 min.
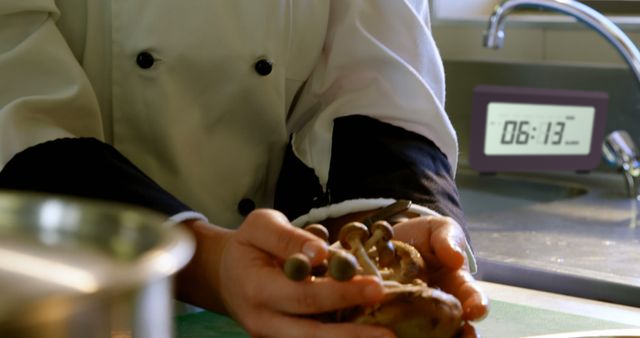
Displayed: 6 h 13 min
